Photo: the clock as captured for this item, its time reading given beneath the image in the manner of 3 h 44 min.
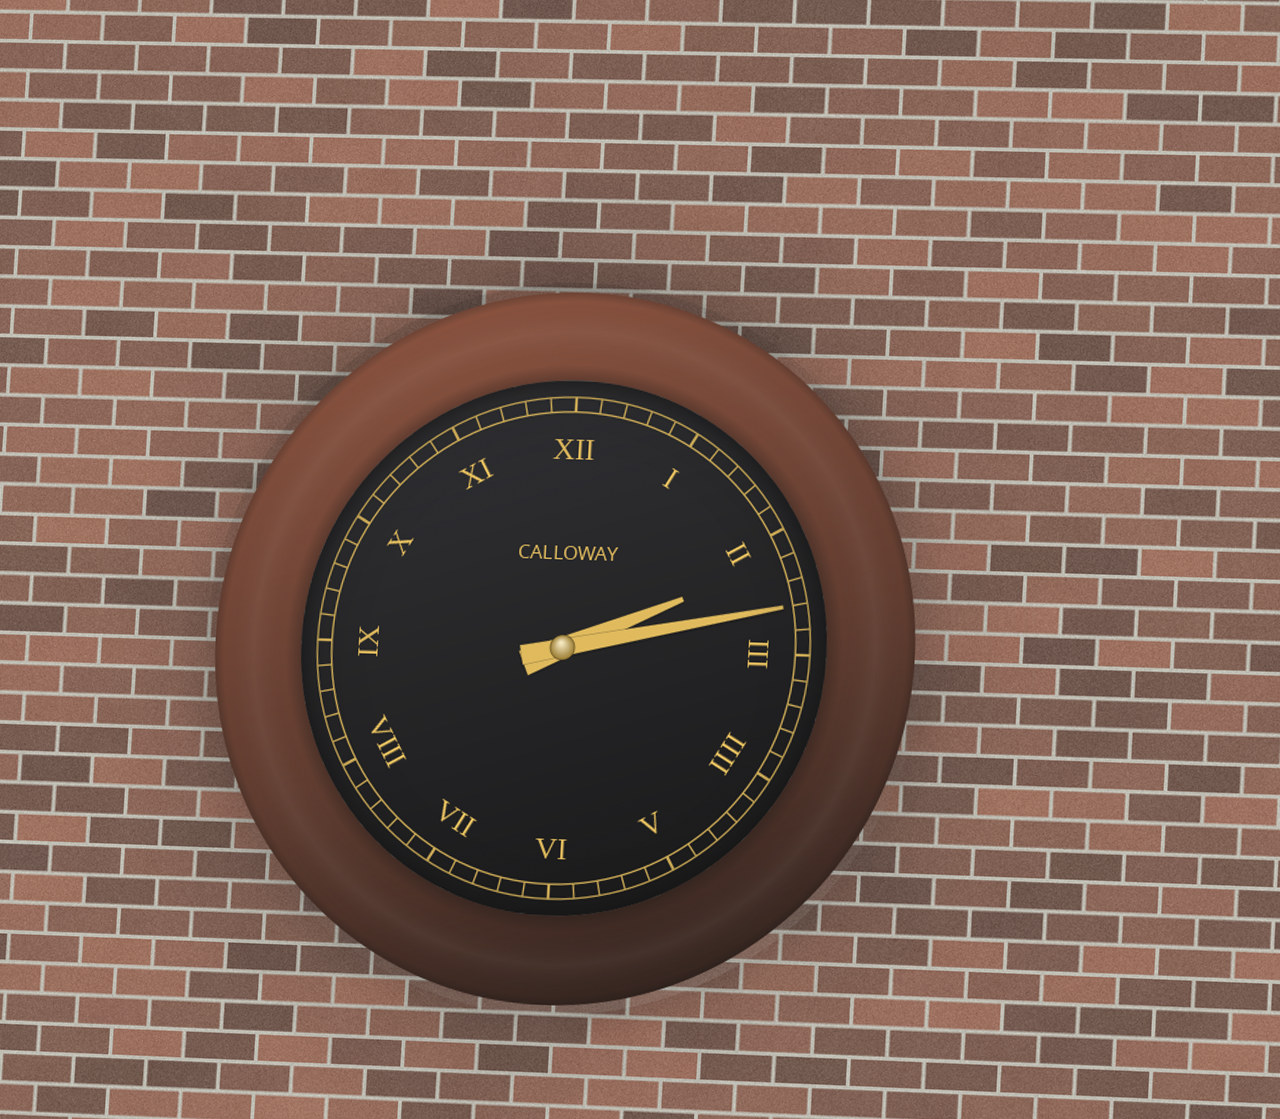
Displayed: 2 h 13 min
